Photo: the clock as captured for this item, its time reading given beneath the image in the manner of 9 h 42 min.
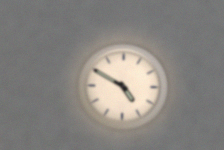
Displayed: 4 h 50 min
